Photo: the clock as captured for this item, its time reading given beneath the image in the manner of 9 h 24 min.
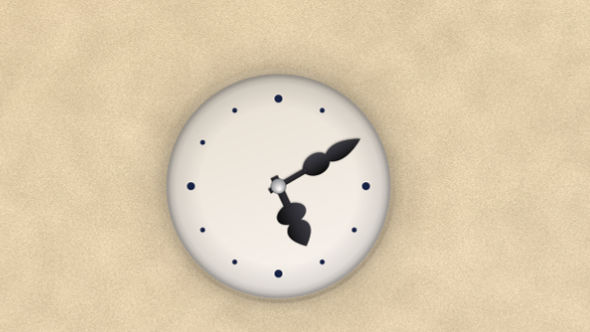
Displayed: 5 h 10 min
